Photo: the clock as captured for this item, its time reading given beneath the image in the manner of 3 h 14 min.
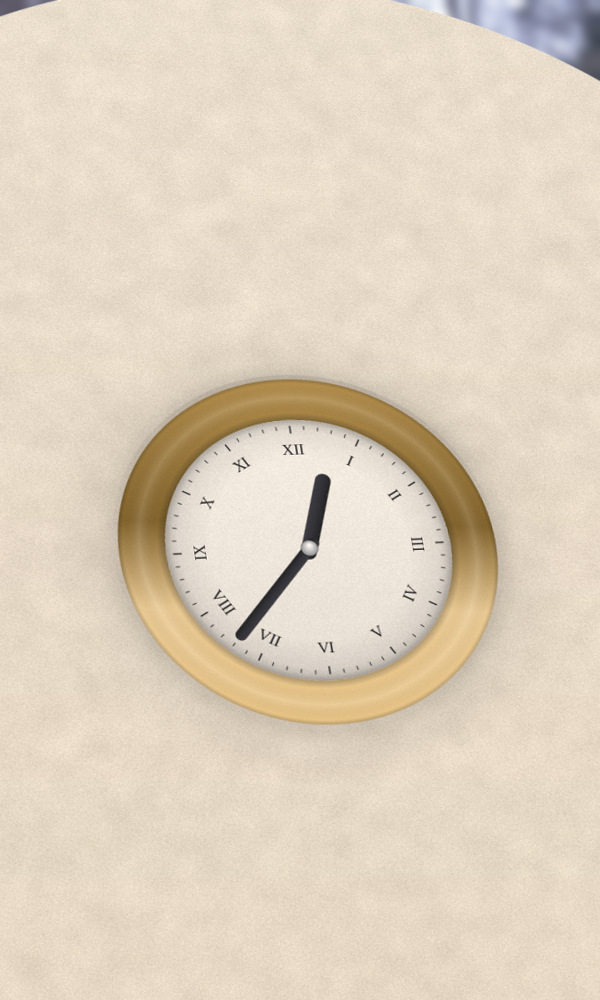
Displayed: 12 h 37 min
